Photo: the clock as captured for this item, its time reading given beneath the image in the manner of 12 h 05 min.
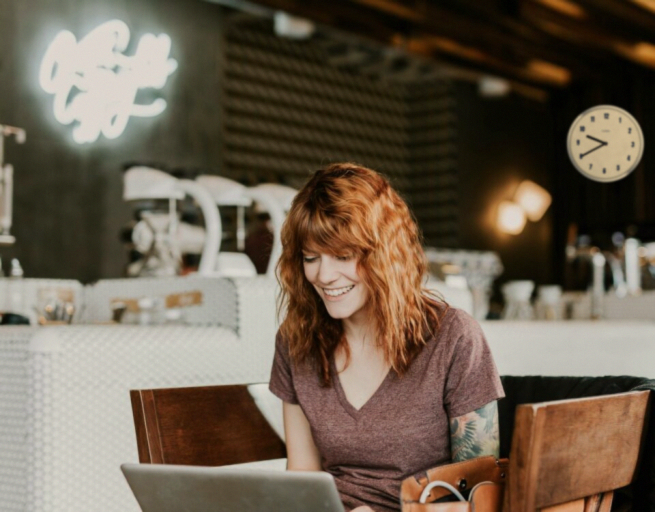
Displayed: 9 h 40 min
